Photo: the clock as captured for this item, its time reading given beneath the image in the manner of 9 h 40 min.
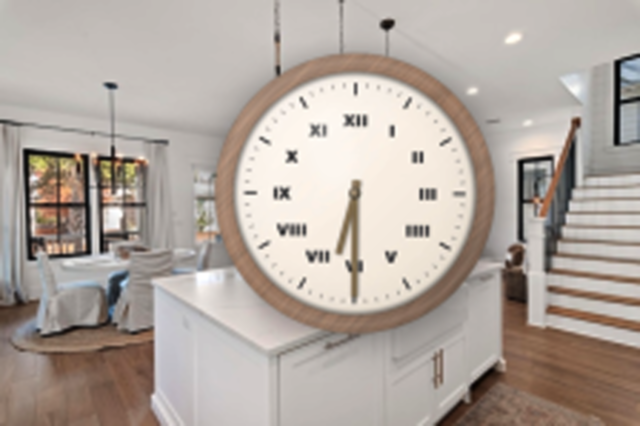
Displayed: 6 h 30 min
